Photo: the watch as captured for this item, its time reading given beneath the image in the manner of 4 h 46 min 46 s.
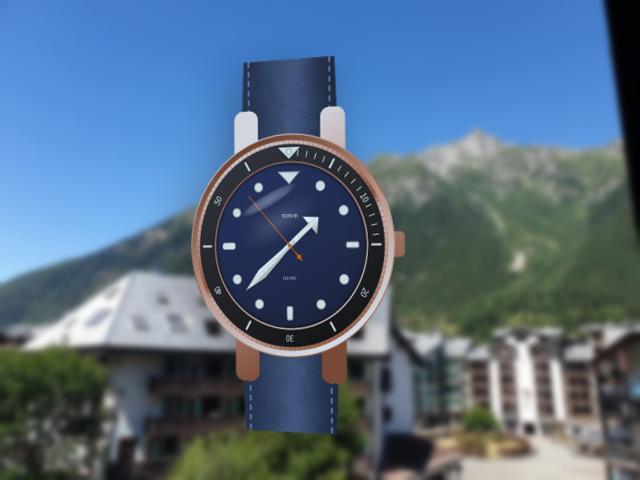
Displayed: 1 h 37 min 53 s
